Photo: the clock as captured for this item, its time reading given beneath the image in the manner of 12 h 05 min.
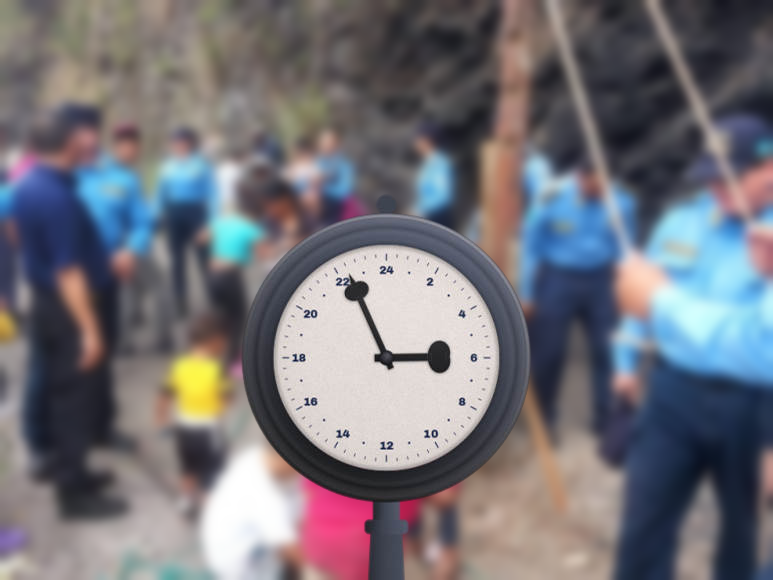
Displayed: 5 h 56 min
